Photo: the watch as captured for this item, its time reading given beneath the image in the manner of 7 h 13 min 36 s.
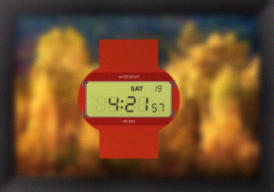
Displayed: 4 h 21 min 57 s
